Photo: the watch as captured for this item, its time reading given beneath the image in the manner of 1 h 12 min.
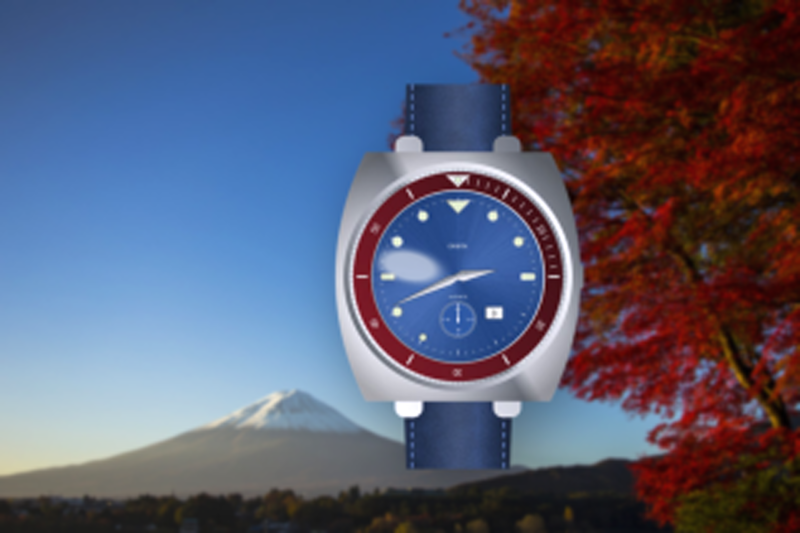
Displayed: 2 h 41 min
